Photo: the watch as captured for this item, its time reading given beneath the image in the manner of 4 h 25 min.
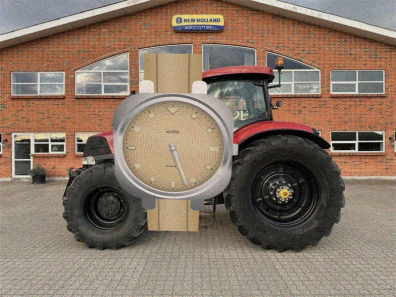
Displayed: 5 h 27 min
